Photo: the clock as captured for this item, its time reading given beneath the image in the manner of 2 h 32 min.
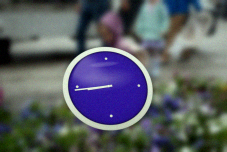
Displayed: 8 h 44 min
